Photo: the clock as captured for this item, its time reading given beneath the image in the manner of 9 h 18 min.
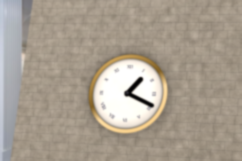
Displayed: 1 h 19 min
